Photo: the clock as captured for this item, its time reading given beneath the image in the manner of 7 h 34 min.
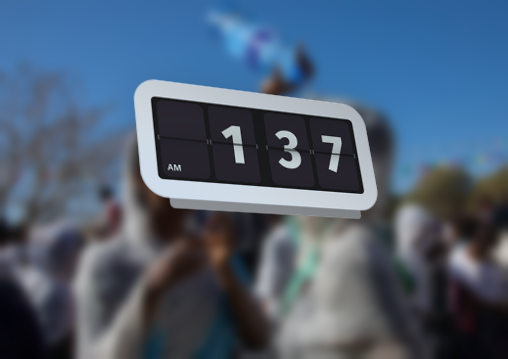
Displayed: 1 h 37 min
